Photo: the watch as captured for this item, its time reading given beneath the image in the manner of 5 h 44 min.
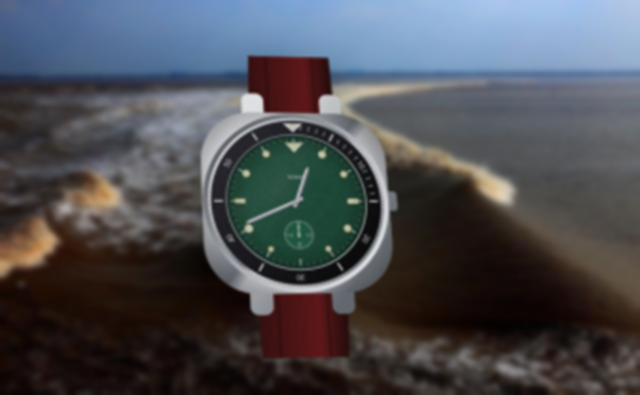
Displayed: 12 h 41 min
